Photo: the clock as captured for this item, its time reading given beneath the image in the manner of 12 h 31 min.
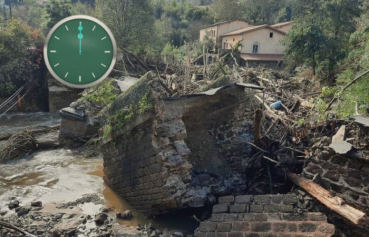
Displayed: 12 h 00 min
